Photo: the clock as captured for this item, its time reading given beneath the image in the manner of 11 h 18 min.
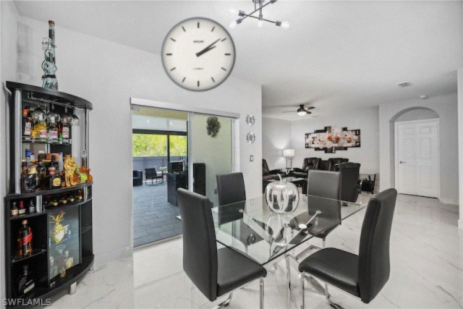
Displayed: 2 h 09 min
